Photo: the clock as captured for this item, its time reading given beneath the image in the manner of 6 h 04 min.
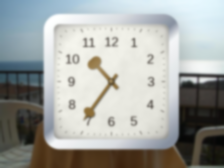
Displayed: 10 h 36 min
